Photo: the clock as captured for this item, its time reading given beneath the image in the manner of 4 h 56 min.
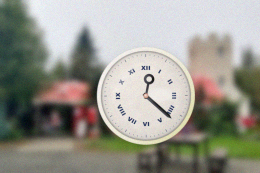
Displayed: 12 h 22 min
